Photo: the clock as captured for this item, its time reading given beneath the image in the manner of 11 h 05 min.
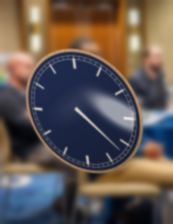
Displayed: 4 h 22 min
